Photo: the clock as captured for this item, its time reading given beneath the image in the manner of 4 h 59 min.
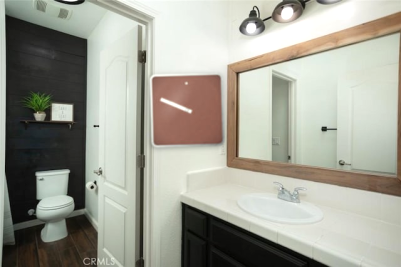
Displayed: 9 h 49 min
